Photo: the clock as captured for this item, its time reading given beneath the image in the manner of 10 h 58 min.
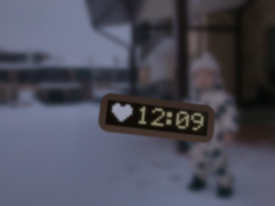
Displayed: 12 h 09 min
